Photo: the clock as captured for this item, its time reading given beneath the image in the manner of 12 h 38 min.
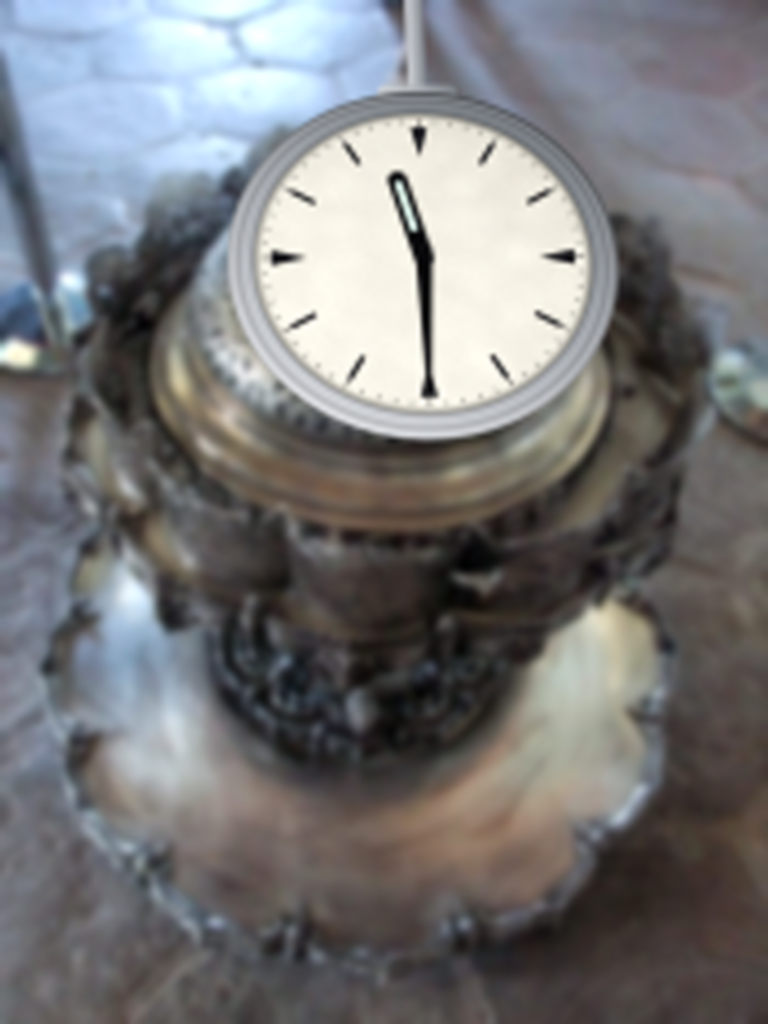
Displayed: 11 h 30 min
